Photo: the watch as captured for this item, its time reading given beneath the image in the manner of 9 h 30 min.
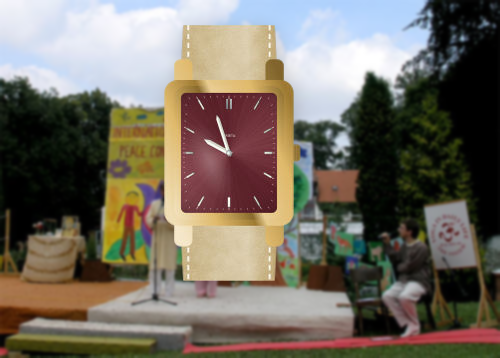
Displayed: 9 h 57 min
